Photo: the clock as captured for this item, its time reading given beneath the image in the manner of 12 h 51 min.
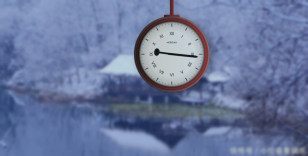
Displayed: 9 h 16 min
